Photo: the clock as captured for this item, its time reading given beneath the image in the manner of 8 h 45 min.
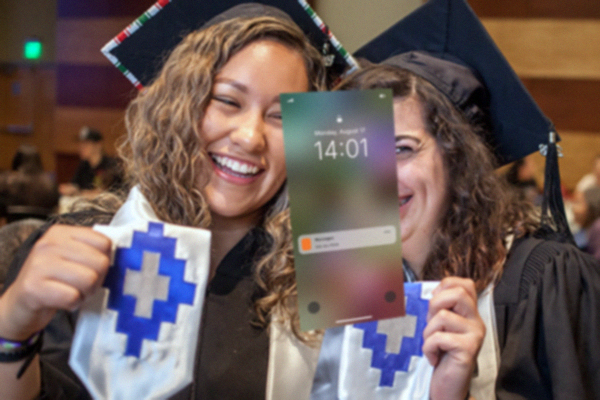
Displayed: 14 h 01 min
